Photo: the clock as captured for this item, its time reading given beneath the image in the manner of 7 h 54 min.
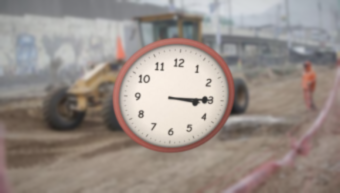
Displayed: 3 h 15 min
